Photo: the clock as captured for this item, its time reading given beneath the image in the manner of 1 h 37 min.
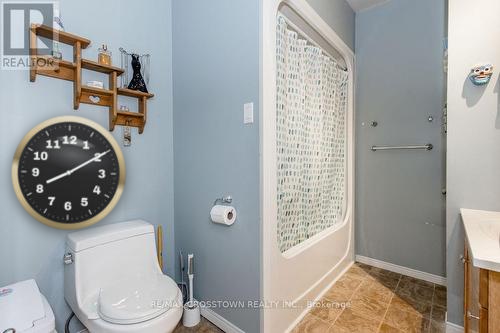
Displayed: 8 h 10 min
